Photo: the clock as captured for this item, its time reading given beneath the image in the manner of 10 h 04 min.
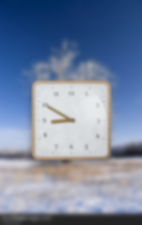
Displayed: 8 h 50 min
